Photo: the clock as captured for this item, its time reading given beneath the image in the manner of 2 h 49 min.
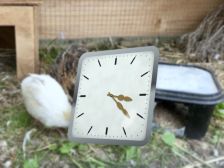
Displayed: 3 h 22 min
